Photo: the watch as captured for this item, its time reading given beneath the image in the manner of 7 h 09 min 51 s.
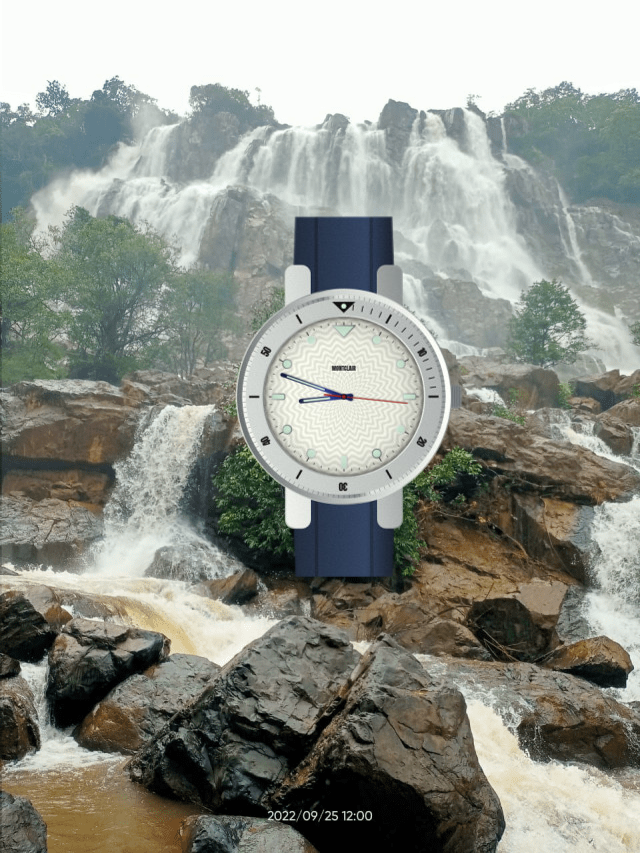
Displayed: 8 h 48 min 16 s
